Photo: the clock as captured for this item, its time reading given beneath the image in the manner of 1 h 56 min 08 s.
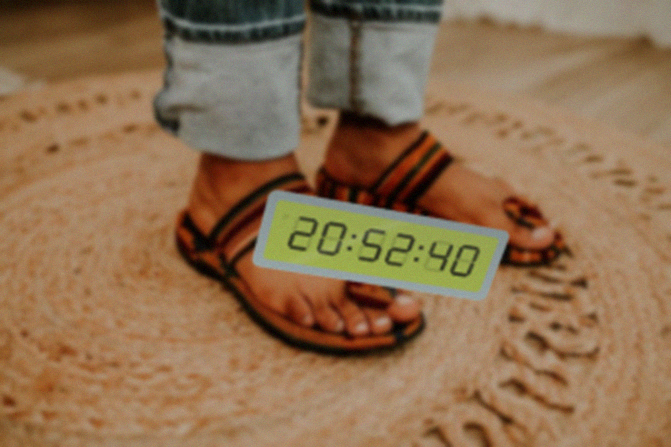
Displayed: 20 h 52 min 40 s
